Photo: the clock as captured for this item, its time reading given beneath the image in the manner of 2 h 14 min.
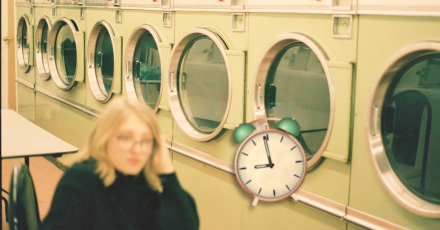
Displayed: 8 h 59 min
